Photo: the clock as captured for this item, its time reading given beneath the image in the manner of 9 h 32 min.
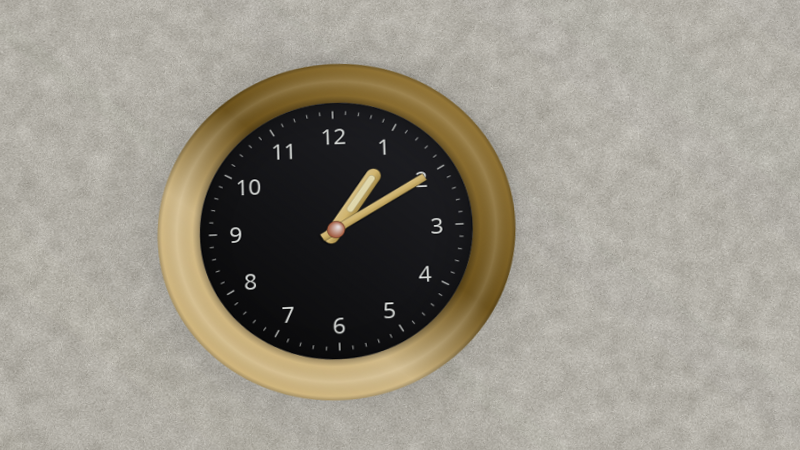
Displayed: 1 h 10 min
